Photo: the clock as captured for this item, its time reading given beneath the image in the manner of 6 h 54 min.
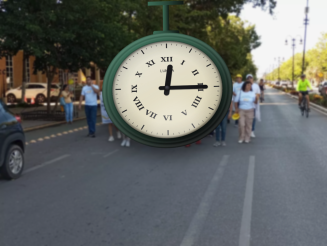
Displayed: 12 h 15 min
